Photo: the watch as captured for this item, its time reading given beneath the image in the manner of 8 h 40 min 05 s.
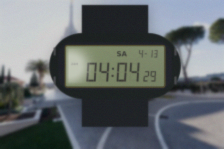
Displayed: 4 h 04 min 29 s
